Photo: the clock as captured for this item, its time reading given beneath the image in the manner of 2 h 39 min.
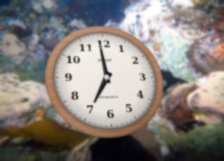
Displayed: 6 h 59 min
